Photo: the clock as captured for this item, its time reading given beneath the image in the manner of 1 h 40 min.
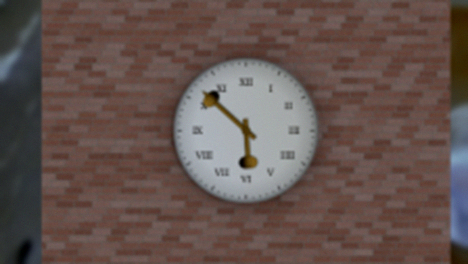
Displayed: 5 h 52 min
